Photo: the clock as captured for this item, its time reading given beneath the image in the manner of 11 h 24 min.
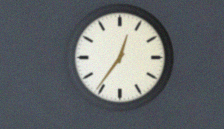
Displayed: 12 h 36 min
